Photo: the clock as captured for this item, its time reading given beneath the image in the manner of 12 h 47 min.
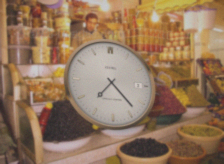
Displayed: 7 h 23 min
